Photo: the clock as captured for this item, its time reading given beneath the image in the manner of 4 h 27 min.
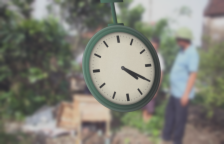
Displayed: 4 h 20 min
